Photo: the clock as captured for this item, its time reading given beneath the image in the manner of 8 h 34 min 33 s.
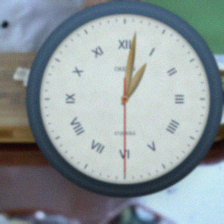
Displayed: 1 h 01 min 30 s
